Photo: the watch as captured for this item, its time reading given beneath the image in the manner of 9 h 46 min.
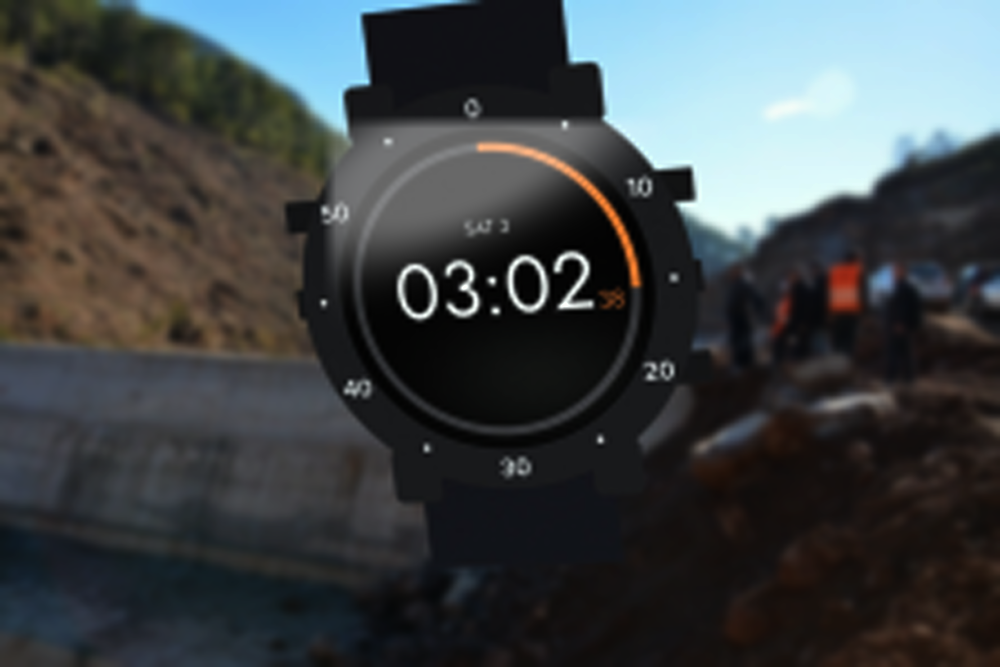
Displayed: 3 h 02 min
